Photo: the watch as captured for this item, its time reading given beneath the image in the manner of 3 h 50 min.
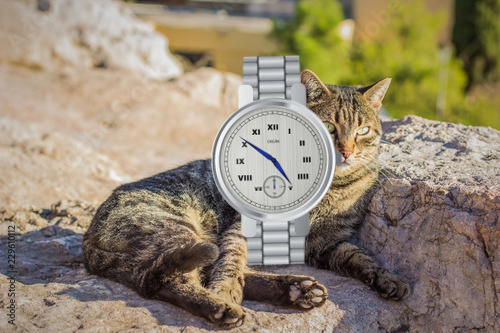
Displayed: 4 h 51 min
